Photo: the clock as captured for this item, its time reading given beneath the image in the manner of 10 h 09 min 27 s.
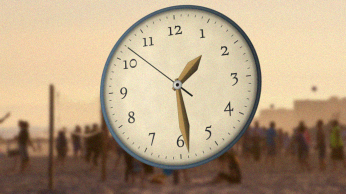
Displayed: 1 h 28 min 52 s
